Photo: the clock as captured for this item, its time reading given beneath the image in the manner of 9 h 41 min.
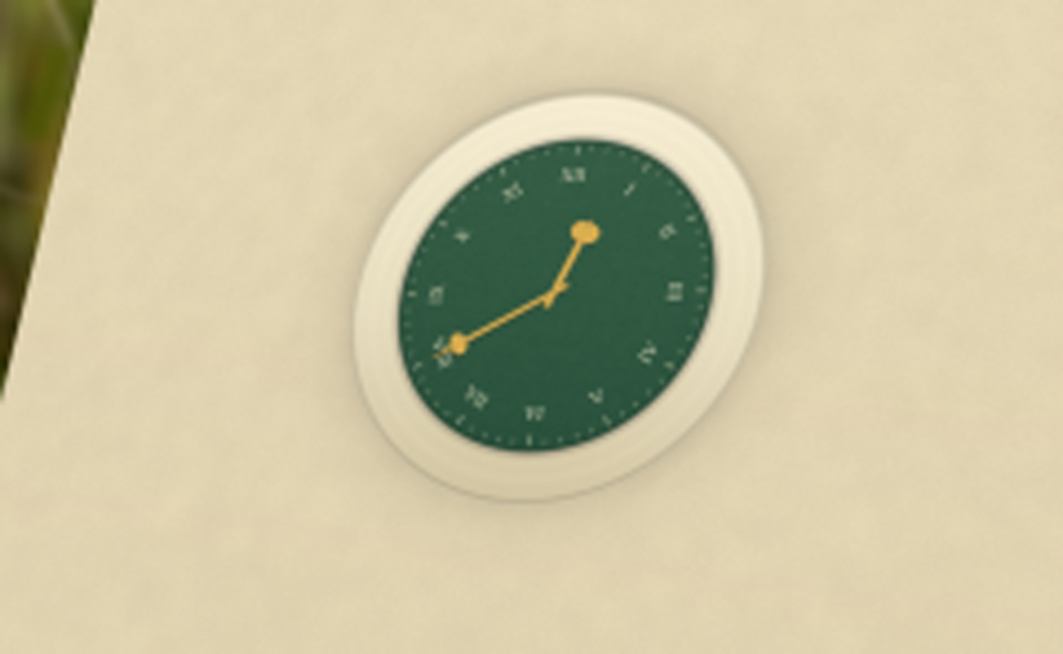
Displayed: 12 h 40 min
